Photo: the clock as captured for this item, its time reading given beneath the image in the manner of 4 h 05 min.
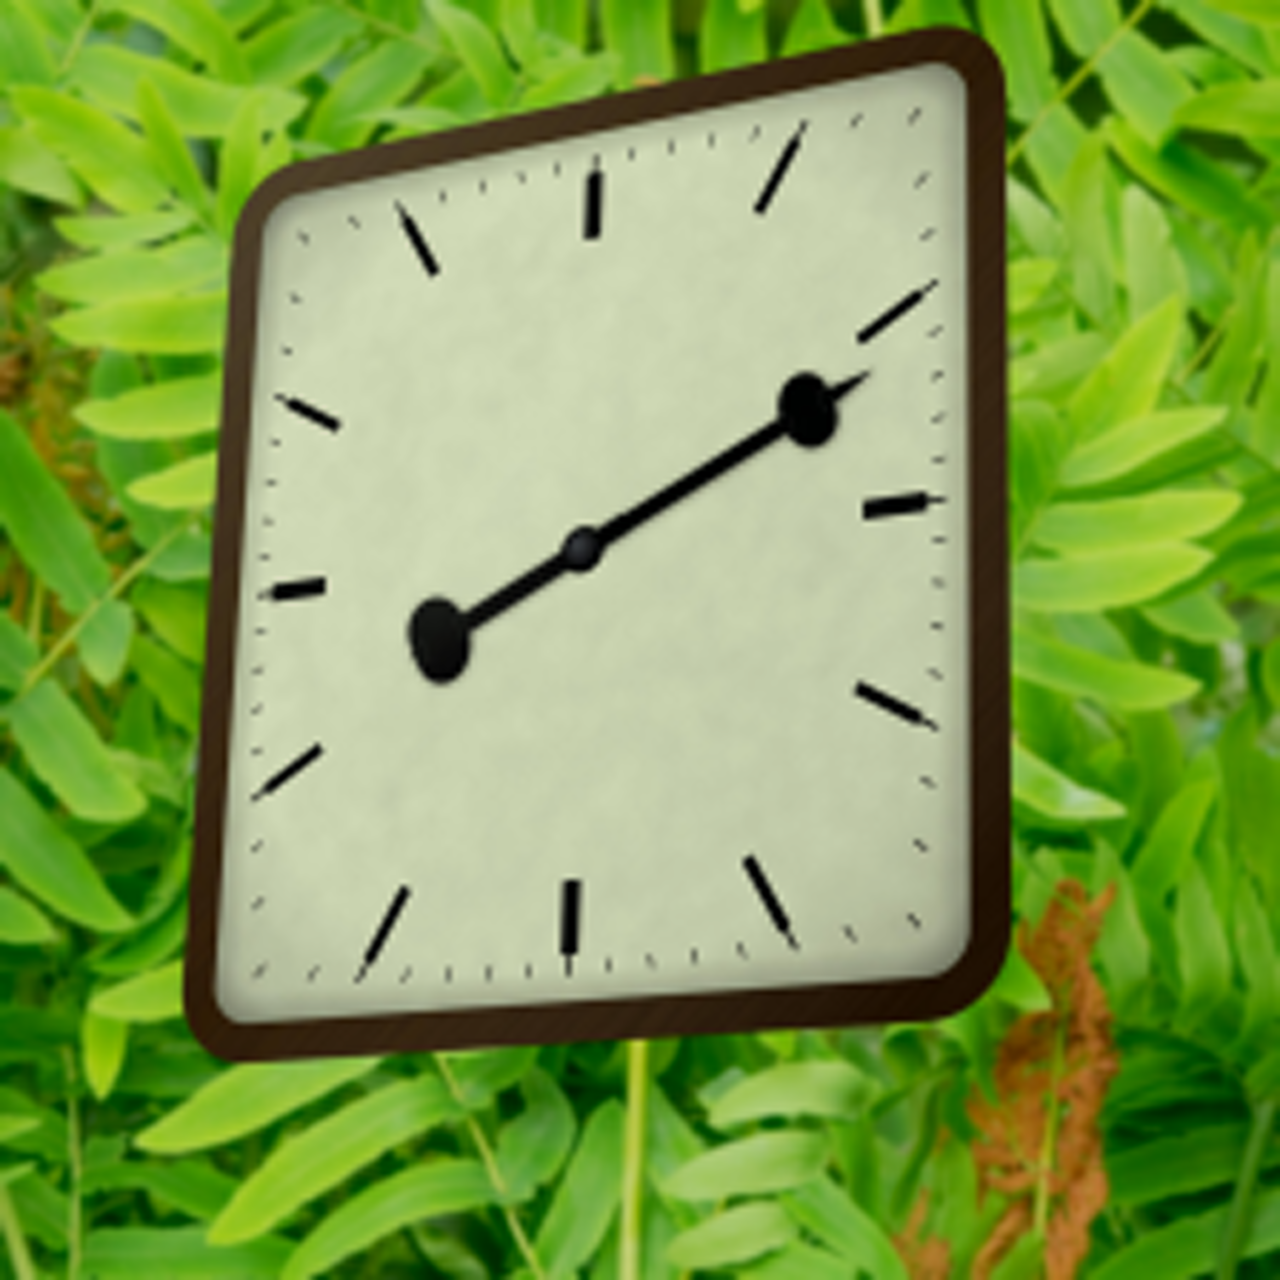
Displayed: 8 h 11 min
